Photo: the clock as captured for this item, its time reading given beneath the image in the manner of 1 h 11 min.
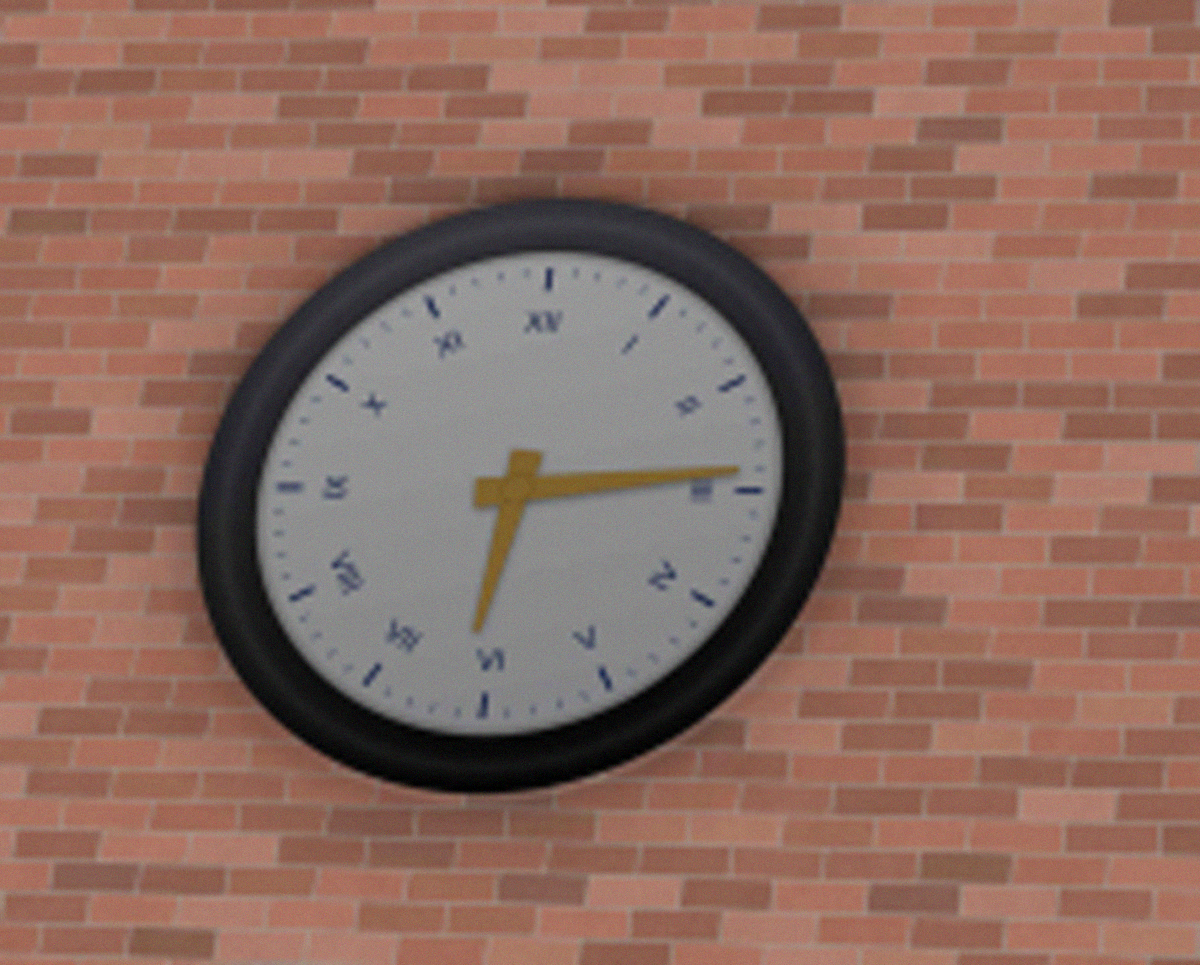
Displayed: 6 h 14 min
